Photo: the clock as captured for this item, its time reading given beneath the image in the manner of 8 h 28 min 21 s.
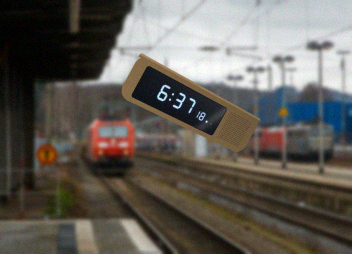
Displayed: 6 h 37 min 18 s
